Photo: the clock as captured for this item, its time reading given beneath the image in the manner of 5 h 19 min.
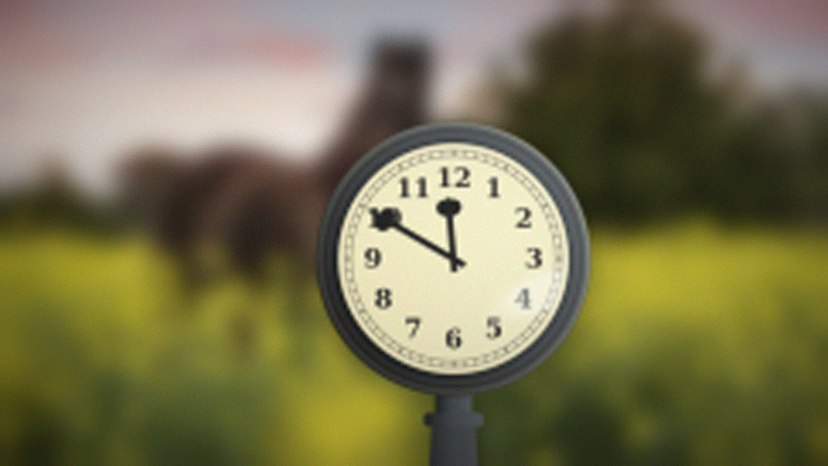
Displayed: 11 h 50 min
